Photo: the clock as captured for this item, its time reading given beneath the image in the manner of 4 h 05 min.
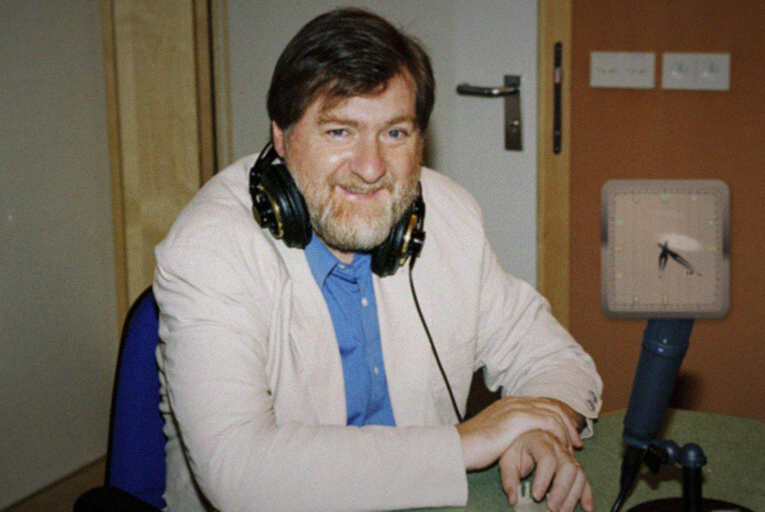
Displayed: 6 h 21 min
